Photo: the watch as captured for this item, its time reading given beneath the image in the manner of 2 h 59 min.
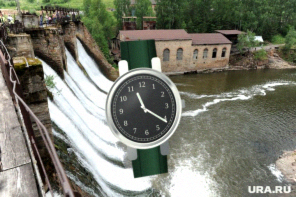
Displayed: 11 h 21 min
